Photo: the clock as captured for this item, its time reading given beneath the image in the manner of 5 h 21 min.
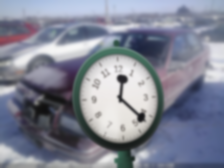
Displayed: 12 h 22 min
